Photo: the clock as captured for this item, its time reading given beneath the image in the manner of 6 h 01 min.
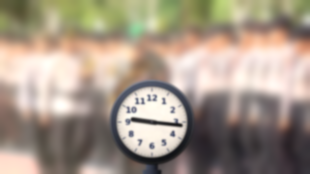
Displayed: 9 h 16 min
